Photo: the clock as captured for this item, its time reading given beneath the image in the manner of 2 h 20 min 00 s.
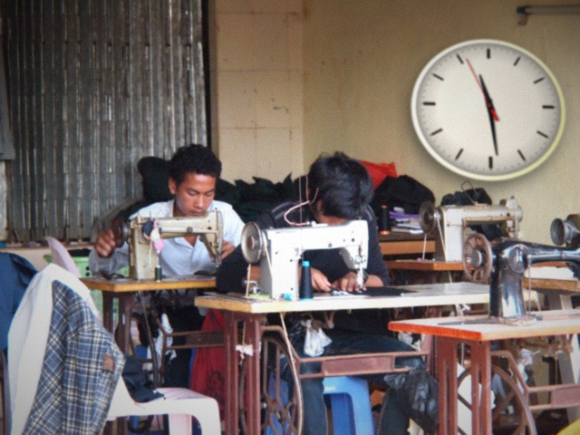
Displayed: 11 h 28 min 56 s
